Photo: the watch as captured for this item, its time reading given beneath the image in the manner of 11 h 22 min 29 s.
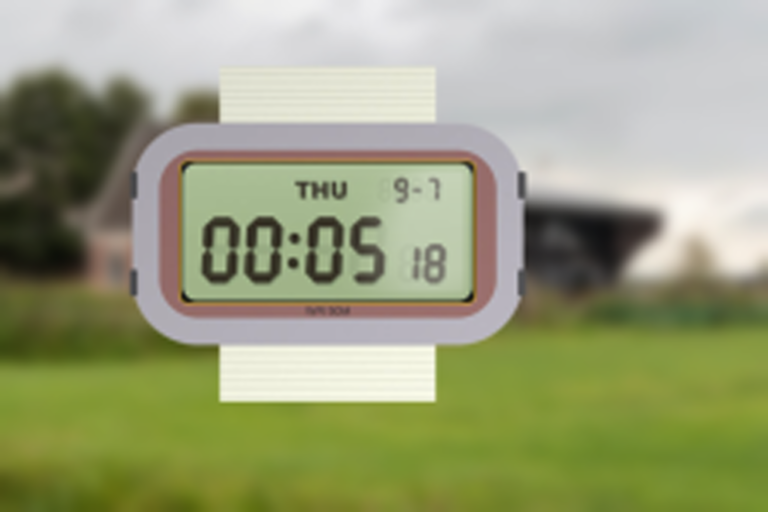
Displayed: 0 h 05 min 18 s
